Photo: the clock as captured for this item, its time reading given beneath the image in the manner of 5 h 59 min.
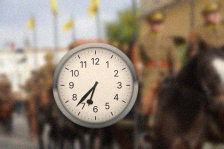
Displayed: 6 h 37 min
